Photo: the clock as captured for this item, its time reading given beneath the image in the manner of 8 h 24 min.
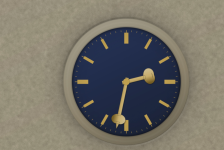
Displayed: 2 h 32 min
